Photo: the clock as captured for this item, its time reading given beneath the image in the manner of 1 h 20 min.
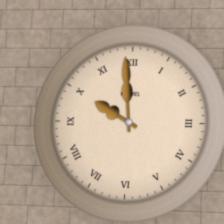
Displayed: 9 h 59 min
